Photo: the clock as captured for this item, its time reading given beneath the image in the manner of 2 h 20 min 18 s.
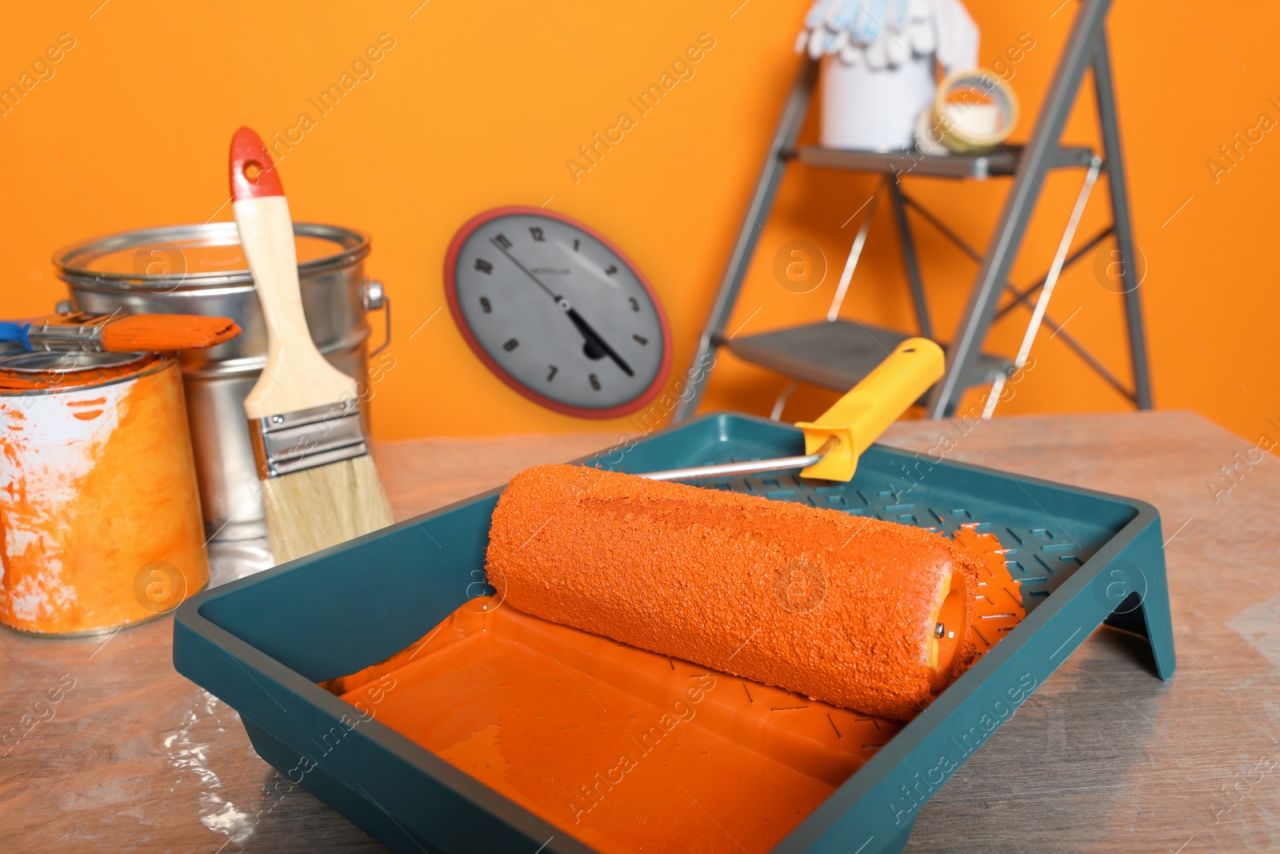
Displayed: 5 h 24 min 54 s
